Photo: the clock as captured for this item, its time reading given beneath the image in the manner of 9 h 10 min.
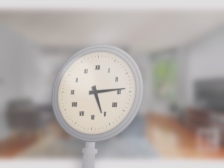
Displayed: 5 h 14 min
